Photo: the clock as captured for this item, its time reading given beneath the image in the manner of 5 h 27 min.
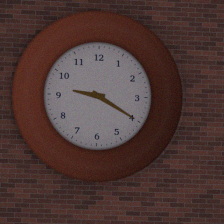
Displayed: 9 h 20 min
